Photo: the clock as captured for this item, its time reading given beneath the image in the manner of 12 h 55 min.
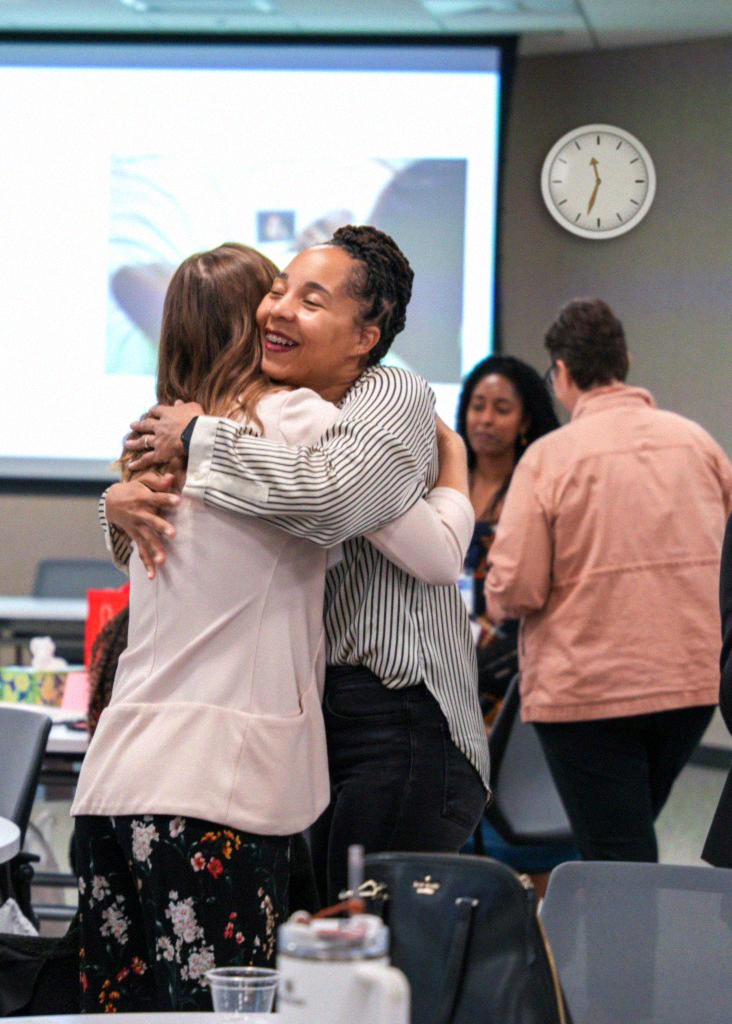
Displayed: 11 h 33 min
